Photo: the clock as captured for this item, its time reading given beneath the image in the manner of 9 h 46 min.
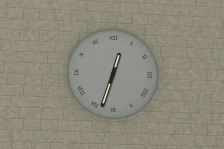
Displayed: 12 h 33 min
